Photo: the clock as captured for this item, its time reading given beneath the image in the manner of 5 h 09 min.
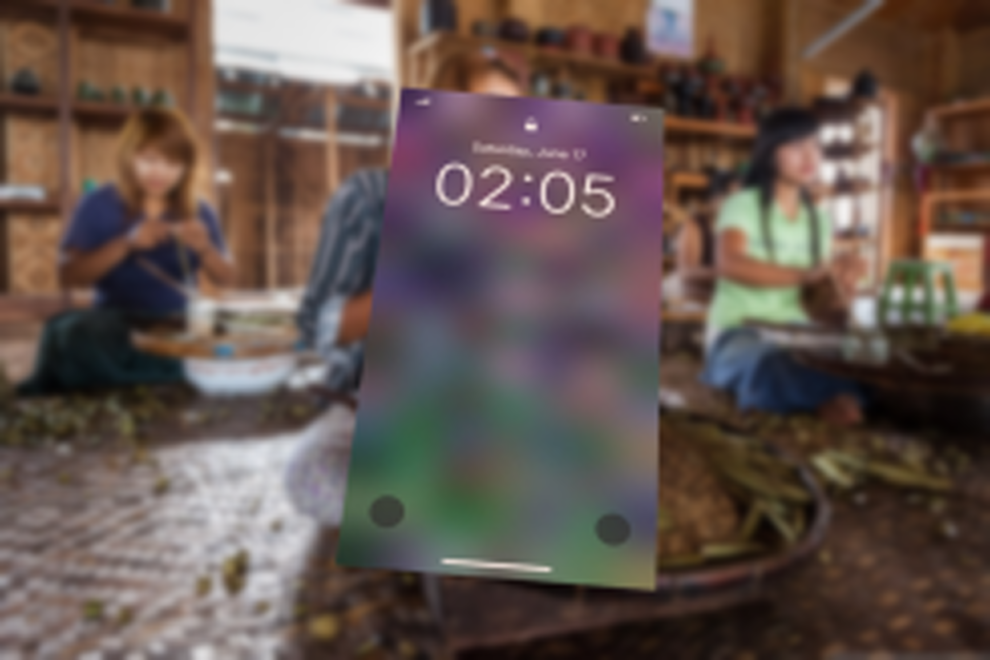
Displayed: 2 h 05 min
